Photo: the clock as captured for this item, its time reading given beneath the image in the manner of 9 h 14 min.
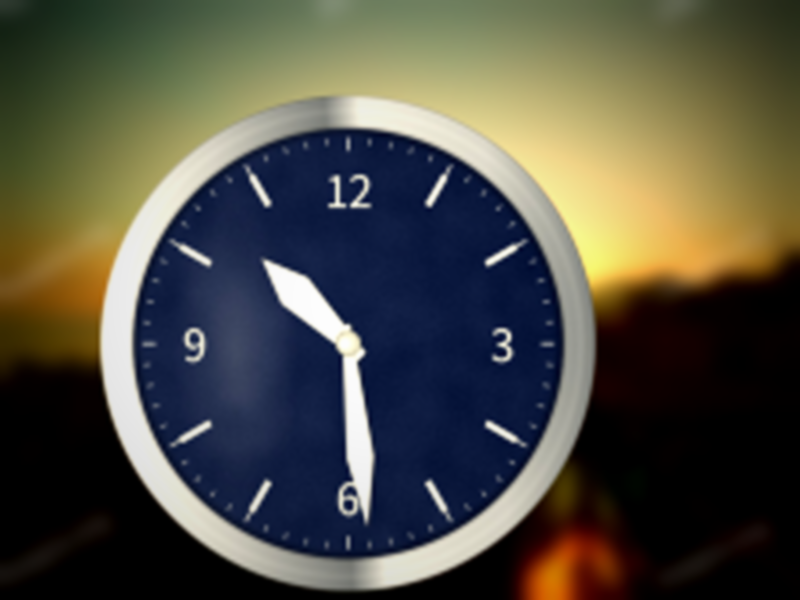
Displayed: 10 h 29 min
